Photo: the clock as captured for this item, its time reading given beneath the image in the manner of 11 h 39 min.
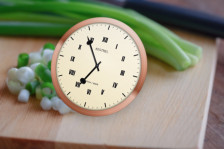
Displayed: 6 h 54 min
